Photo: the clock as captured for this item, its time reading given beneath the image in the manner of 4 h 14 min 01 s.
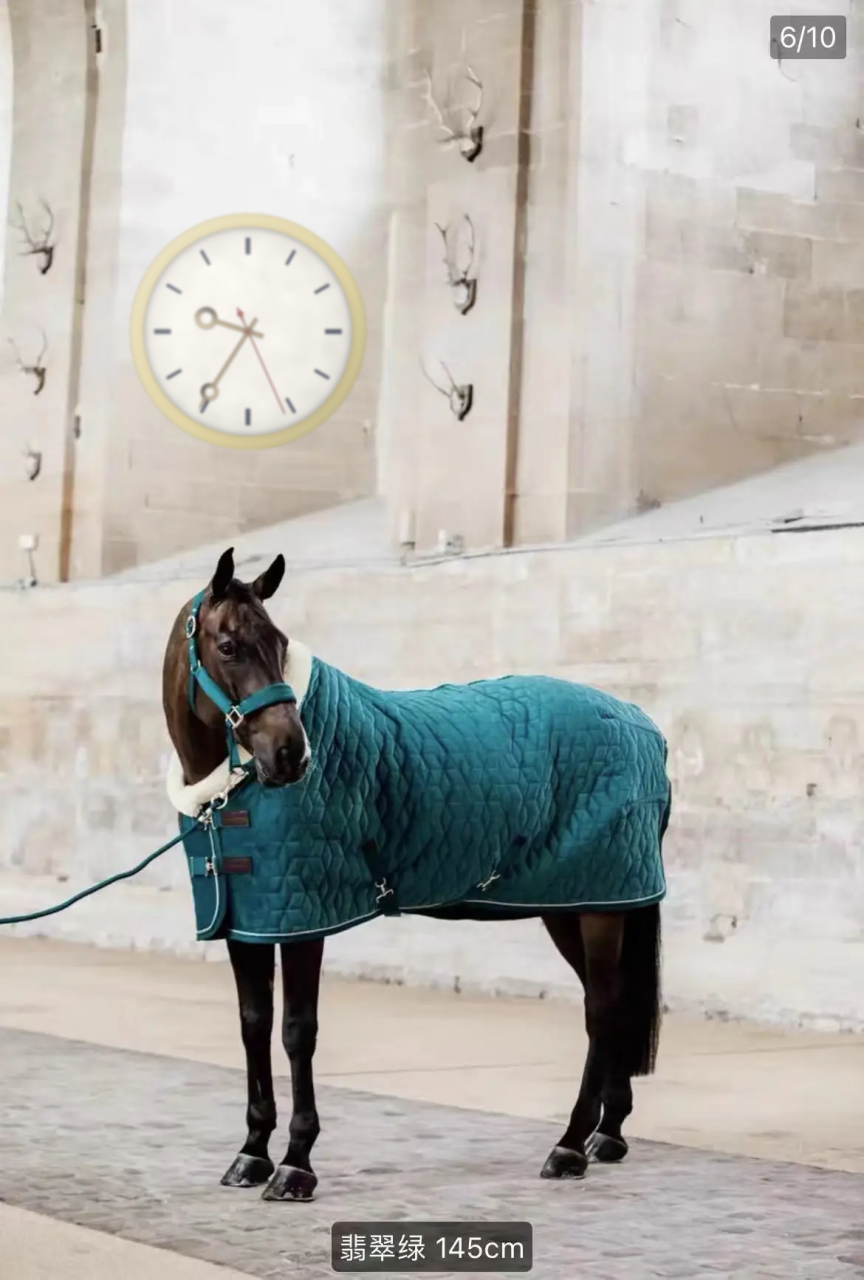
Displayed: 9 h 35 min 26 s
